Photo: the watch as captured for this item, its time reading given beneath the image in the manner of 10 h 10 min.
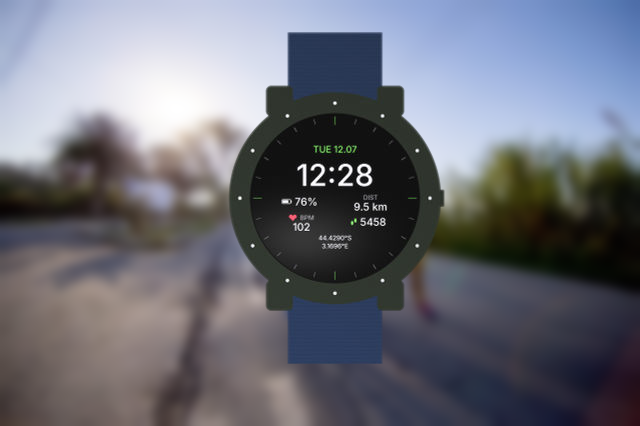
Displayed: 12 h 28 min
